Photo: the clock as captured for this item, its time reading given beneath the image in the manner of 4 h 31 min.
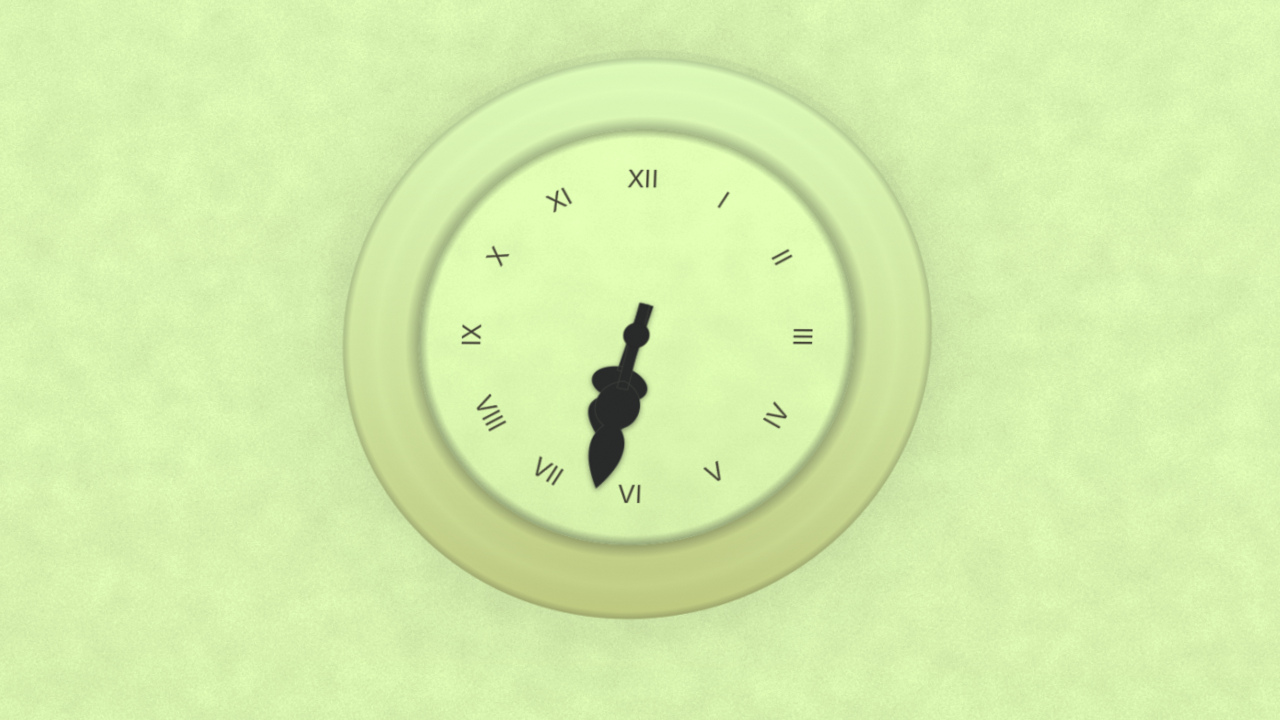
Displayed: 6 h 32 min
